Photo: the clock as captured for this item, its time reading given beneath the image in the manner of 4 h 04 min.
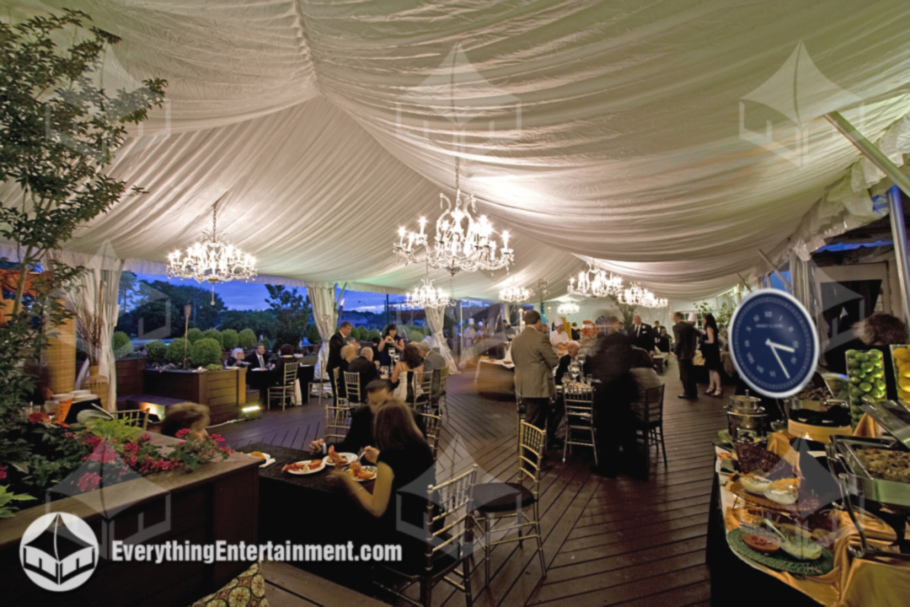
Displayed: 3 h 25 min
